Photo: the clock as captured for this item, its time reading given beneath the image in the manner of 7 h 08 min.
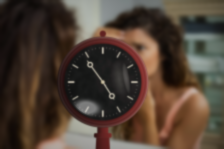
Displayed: 4 h 54 min
